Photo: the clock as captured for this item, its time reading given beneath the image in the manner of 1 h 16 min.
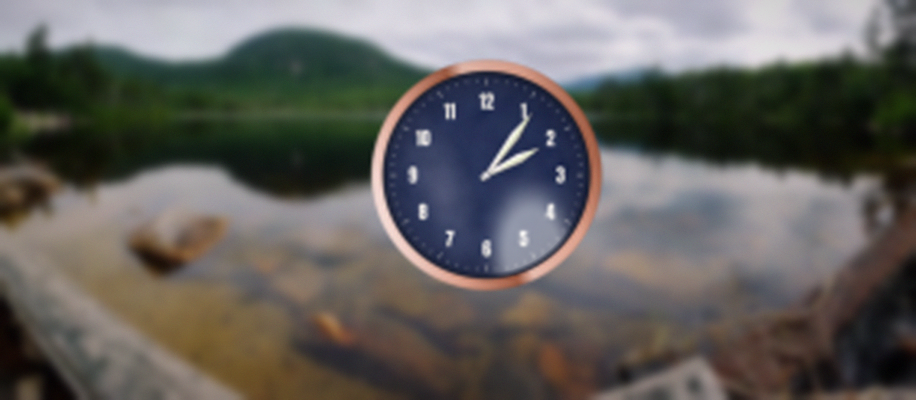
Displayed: 2 h 06 min
